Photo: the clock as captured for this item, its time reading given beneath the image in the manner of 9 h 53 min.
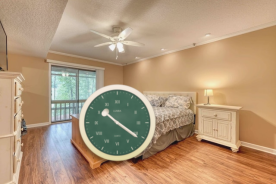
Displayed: 10 h 21 min
